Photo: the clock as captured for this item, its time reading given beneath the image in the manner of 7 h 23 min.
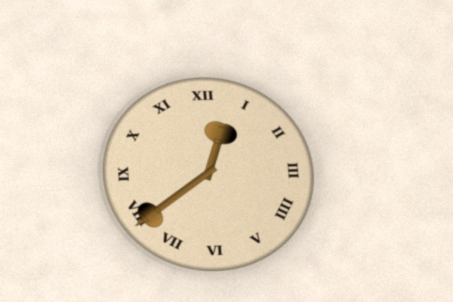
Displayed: 12 h 39 min
